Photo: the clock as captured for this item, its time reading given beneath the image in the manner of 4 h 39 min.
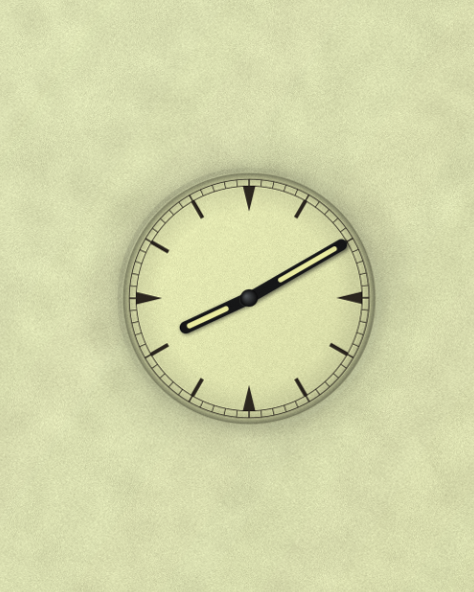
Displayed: 8 h 10 min
